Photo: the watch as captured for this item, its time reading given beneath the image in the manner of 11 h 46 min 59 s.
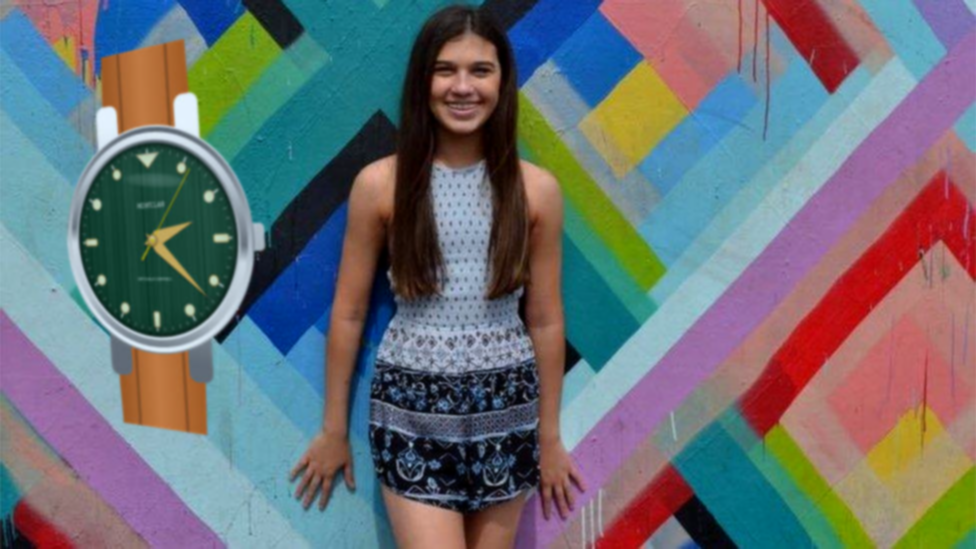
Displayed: 2 h 22 min 06 s
